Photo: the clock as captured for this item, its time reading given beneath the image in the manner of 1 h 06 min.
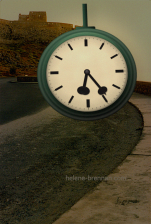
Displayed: 6 h 24 min
